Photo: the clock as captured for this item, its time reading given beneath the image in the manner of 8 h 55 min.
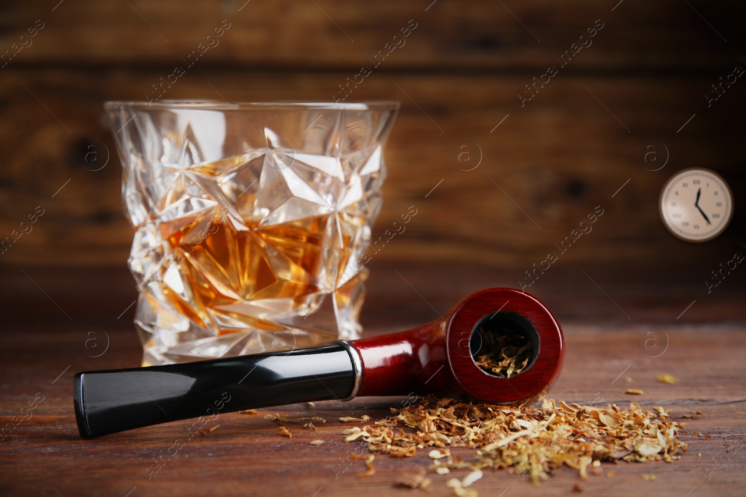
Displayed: 12 h 24 min
